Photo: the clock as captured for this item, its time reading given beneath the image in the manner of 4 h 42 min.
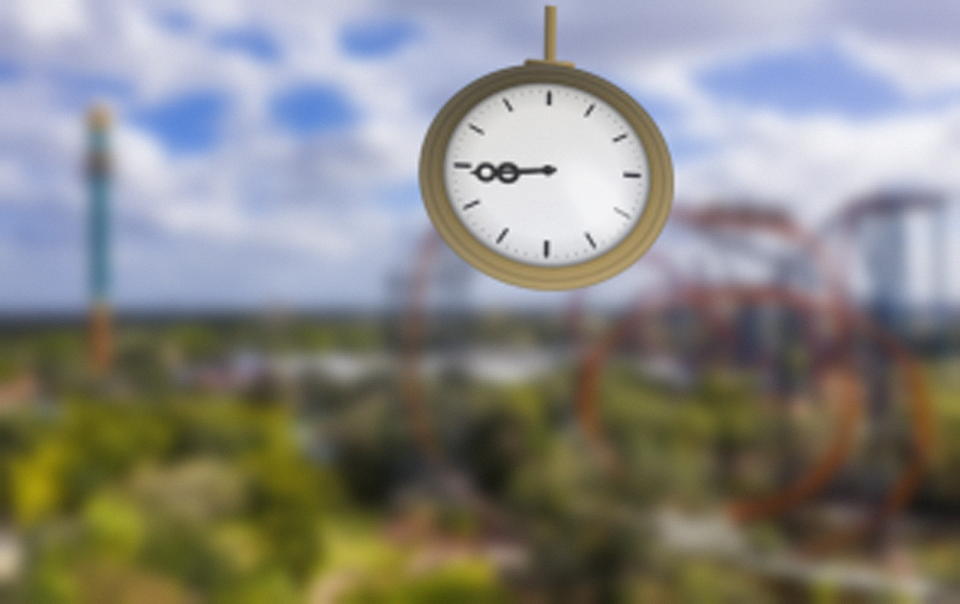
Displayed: 8 h 44 min
